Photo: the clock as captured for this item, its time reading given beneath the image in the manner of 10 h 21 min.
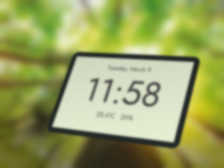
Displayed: 11 h 58 min
